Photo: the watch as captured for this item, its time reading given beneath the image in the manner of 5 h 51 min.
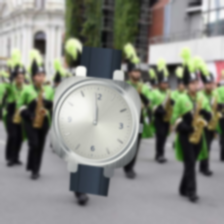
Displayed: 11 h 59 min
